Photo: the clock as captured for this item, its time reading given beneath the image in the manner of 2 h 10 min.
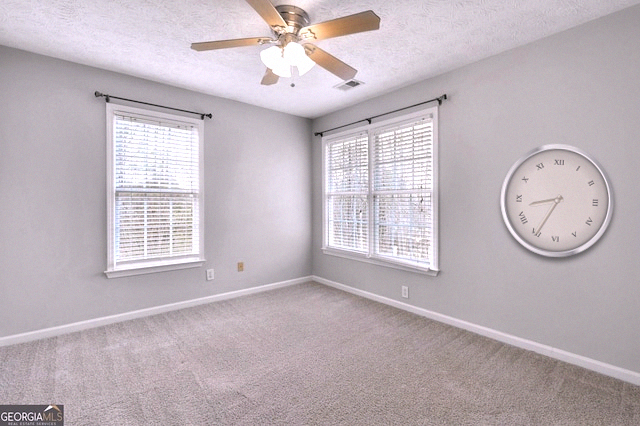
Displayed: 8 h 35 min
